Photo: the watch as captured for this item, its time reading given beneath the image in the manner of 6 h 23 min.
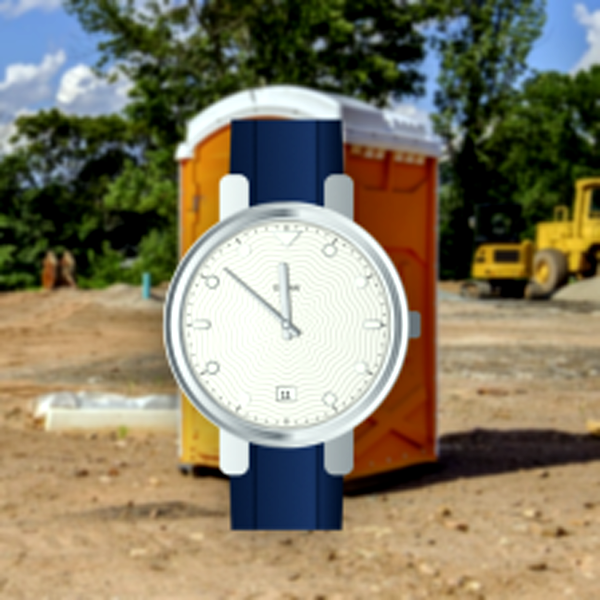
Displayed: 11 h 52 min
